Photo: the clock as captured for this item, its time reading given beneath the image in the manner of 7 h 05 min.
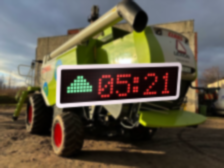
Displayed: 5 h 21 min
